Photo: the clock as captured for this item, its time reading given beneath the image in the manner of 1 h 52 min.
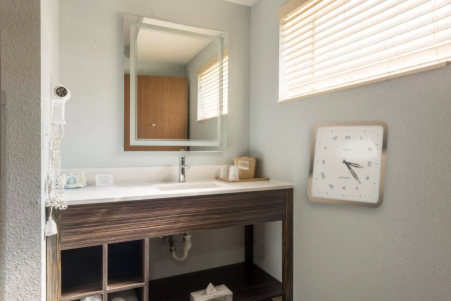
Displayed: 3 h 23 min
